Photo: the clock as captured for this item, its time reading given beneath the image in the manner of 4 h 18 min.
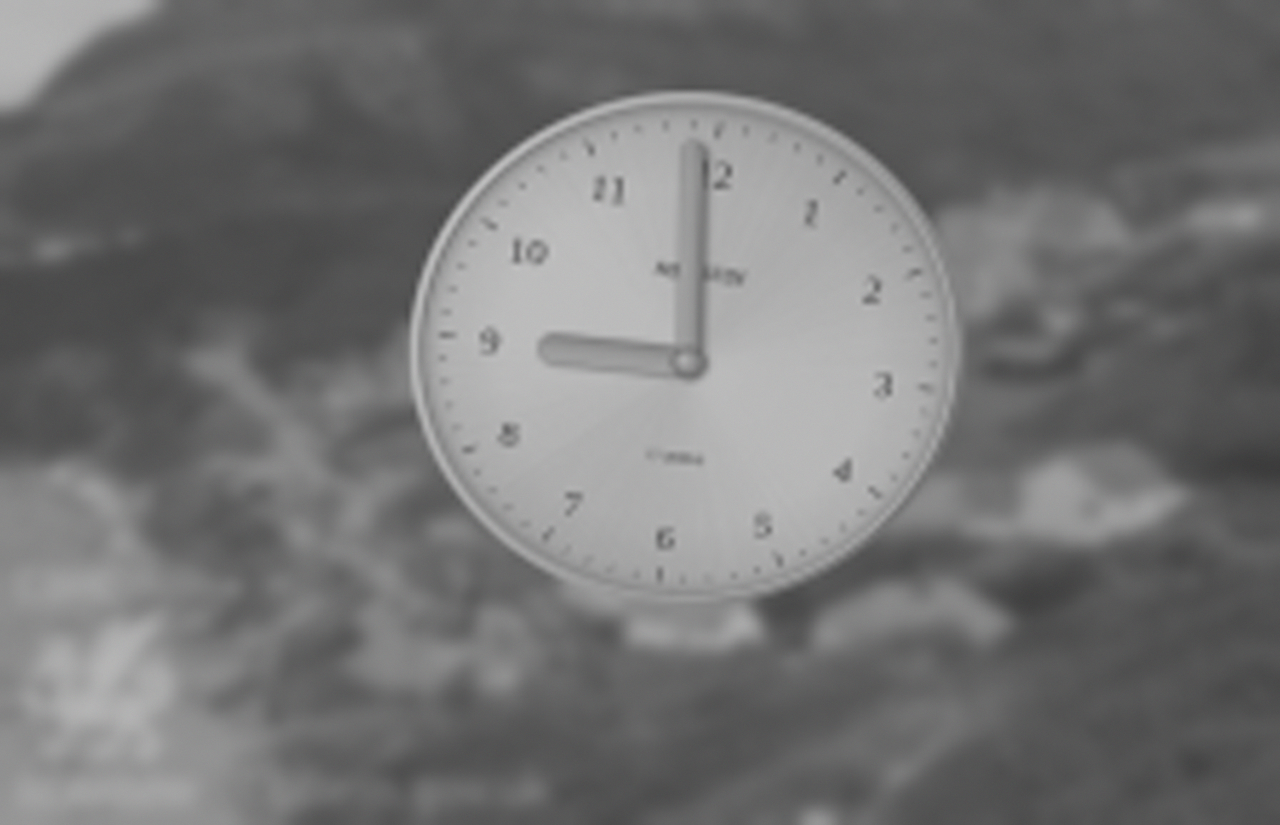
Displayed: 8 h 59 min
